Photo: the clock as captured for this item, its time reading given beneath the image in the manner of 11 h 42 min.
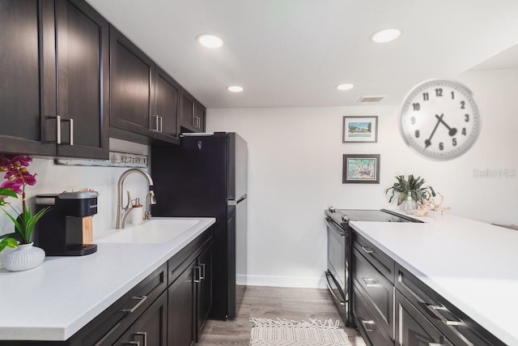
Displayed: 4 h 35 min
